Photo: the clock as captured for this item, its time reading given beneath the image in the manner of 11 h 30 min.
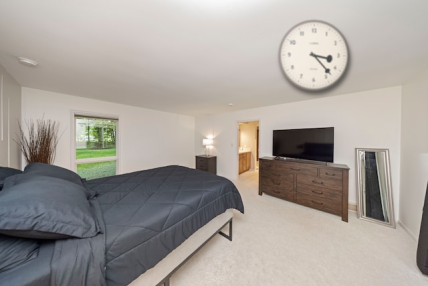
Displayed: 3 h 23 min
